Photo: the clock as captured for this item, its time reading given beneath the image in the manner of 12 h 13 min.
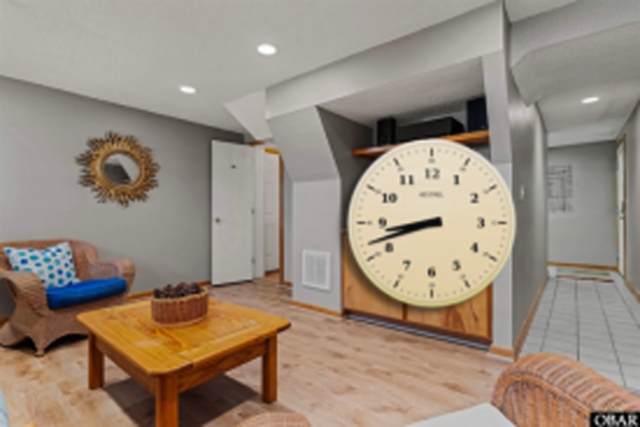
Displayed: 8 h 42 min
